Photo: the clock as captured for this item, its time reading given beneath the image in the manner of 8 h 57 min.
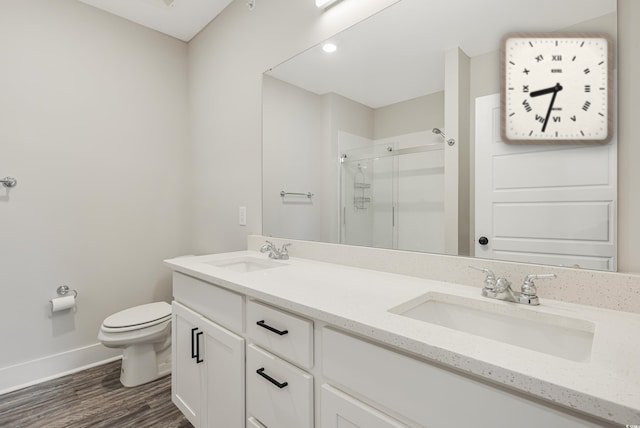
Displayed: 8 h 33 min
